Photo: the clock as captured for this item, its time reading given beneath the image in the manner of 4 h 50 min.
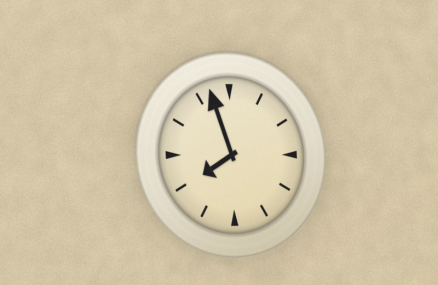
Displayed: 7 h 57 min
